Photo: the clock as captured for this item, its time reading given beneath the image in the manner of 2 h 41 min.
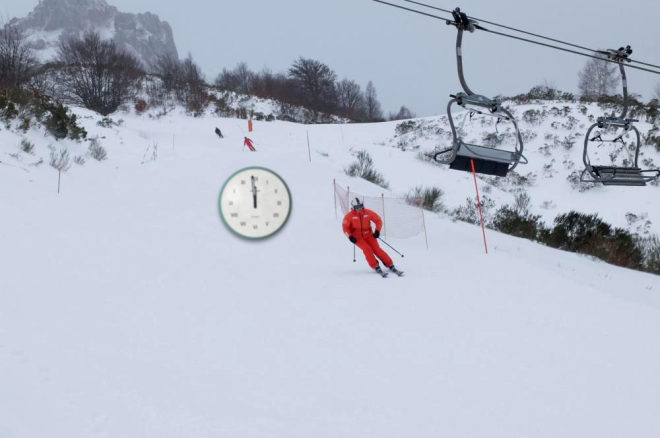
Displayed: 11 h 59 min
